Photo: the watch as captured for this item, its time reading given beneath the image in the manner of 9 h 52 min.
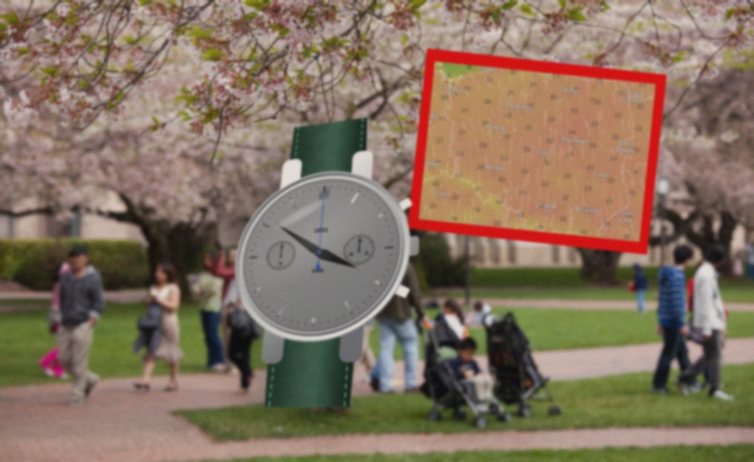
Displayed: 3 h 51 min
